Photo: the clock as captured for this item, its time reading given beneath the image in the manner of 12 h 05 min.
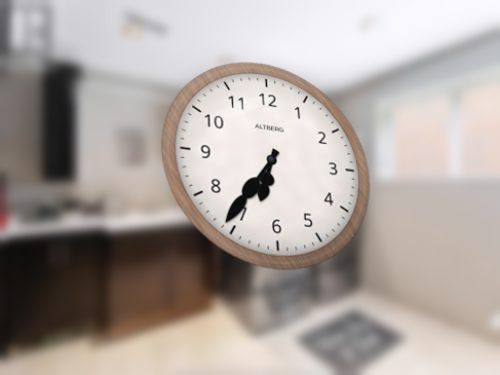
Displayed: 6 h 36 min
